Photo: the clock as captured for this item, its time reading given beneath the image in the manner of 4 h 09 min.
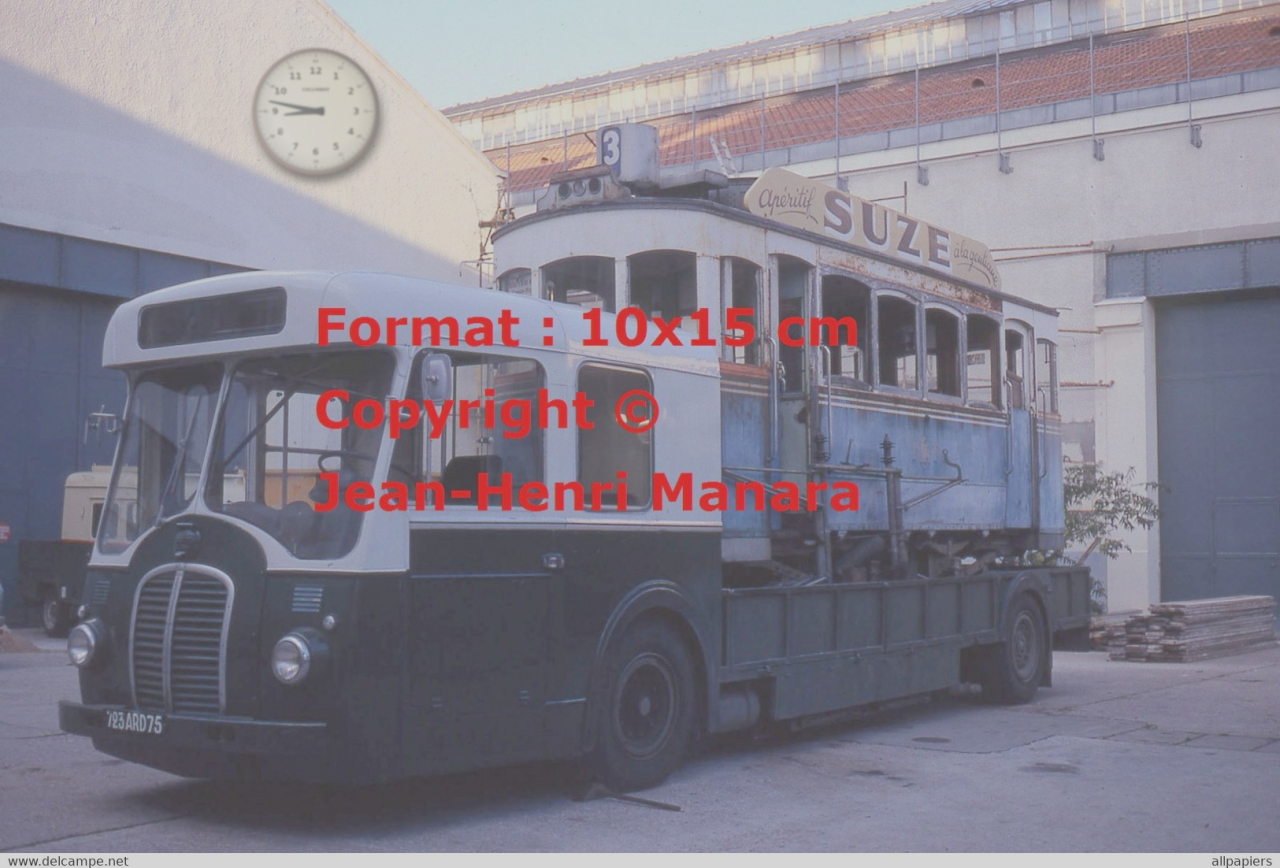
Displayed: 8 h 47 min
